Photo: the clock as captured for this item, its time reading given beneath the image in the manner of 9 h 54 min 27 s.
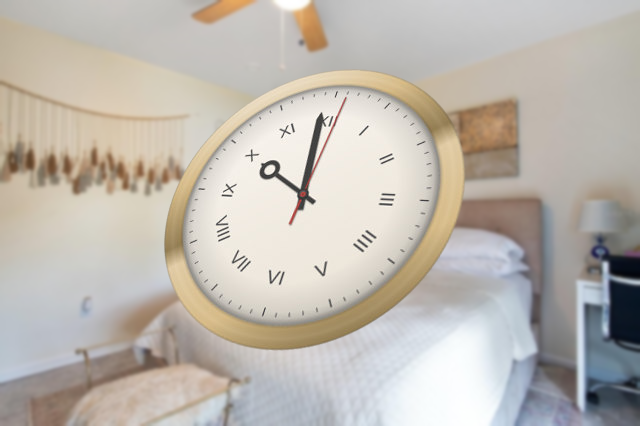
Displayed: 9 h 59 min 01 s
